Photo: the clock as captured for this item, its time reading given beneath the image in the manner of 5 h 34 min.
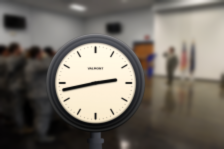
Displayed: 2 h 43 min
